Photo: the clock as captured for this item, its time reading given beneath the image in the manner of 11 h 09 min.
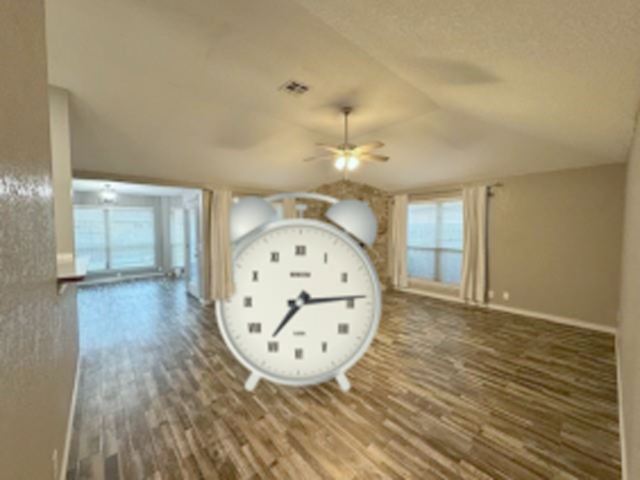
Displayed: 7 h 14 min
